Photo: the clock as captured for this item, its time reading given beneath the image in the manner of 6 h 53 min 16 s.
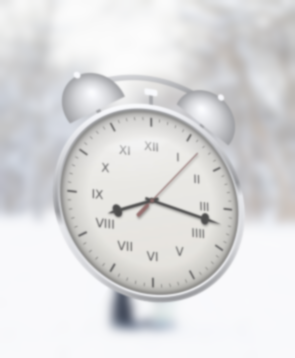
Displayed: 8 h 17 min 07 s
